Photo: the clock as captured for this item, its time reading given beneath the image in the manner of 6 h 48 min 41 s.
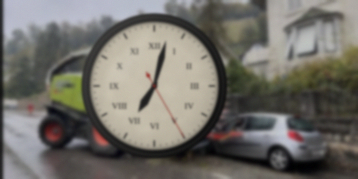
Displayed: 7 h 02 min 25 s
